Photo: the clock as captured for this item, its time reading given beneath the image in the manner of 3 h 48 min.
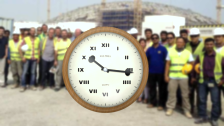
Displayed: 10 h 16 min
